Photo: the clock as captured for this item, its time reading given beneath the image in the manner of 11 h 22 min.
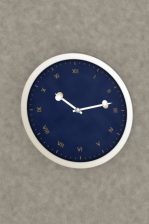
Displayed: 10 h 13 min
